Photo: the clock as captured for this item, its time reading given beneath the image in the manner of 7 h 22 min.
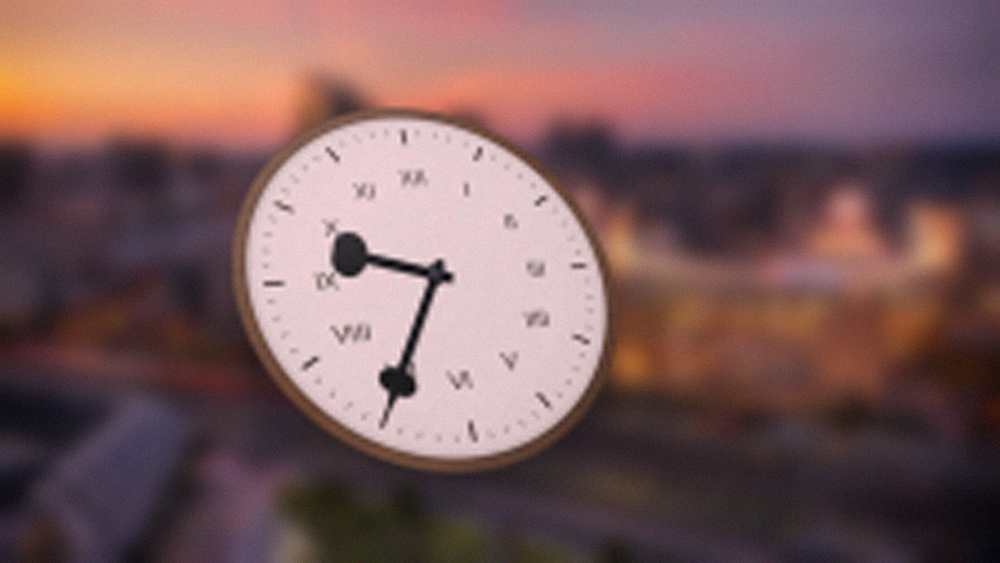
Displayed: 9 h 35 min
